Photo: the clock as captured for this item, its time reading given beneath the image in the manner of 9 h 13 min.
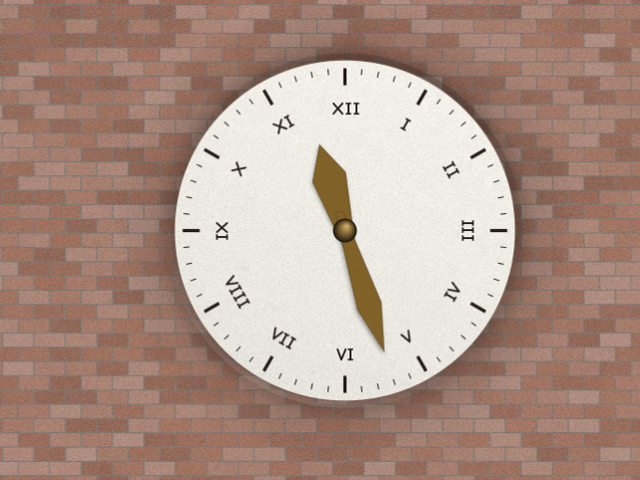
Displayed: 11 h 27 min
